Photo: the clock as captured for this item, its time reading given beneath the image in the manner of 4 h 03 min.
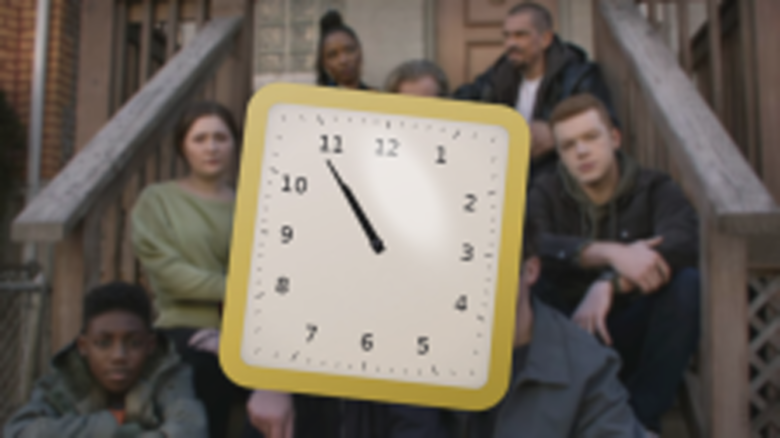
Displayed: 10 h 54 min
